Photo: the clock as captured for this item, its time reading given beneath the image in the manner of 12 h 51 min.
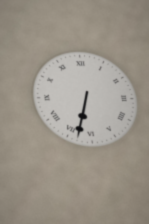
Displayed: 6 h 33 min
